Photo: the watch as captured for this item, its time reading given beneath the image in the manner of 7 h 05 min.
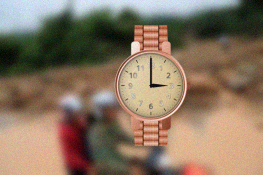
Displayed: 3 h 00 min
